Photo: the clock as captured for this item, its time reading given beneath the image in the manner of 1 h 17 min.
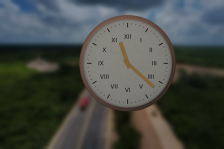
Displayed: 11 h 22 min
